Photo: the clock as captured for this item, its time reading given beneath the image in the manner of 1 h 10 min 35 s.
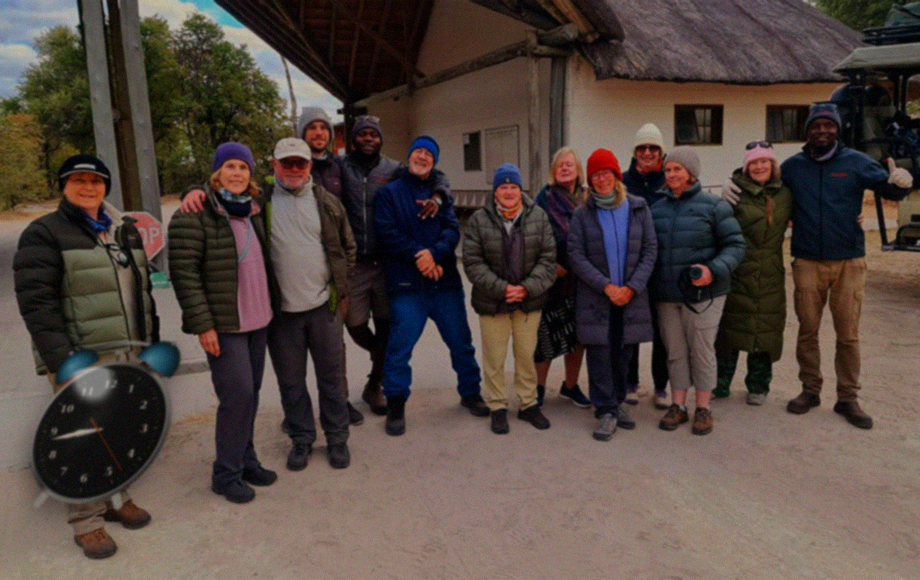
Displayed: 8 h 43 min 23 s
